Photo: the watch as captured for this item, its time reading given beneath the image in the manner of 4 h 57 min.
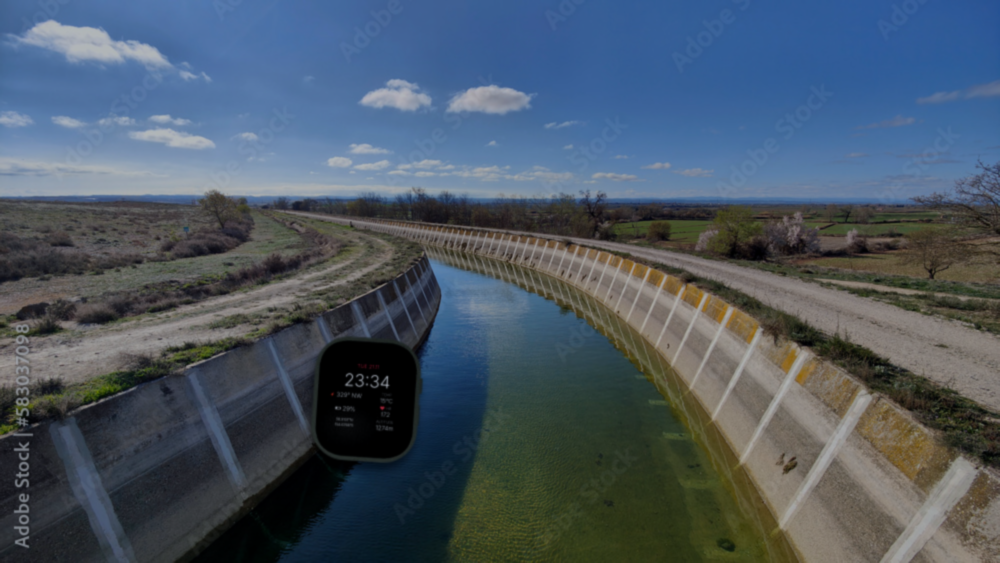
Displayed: 23 h 34 min
